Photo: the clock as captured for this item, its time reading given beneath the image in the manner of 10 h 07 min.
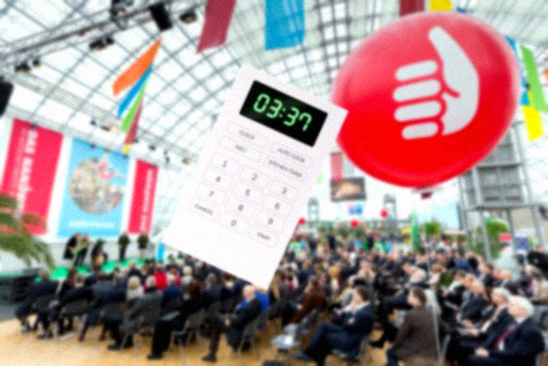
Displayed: 3 h 37 min
